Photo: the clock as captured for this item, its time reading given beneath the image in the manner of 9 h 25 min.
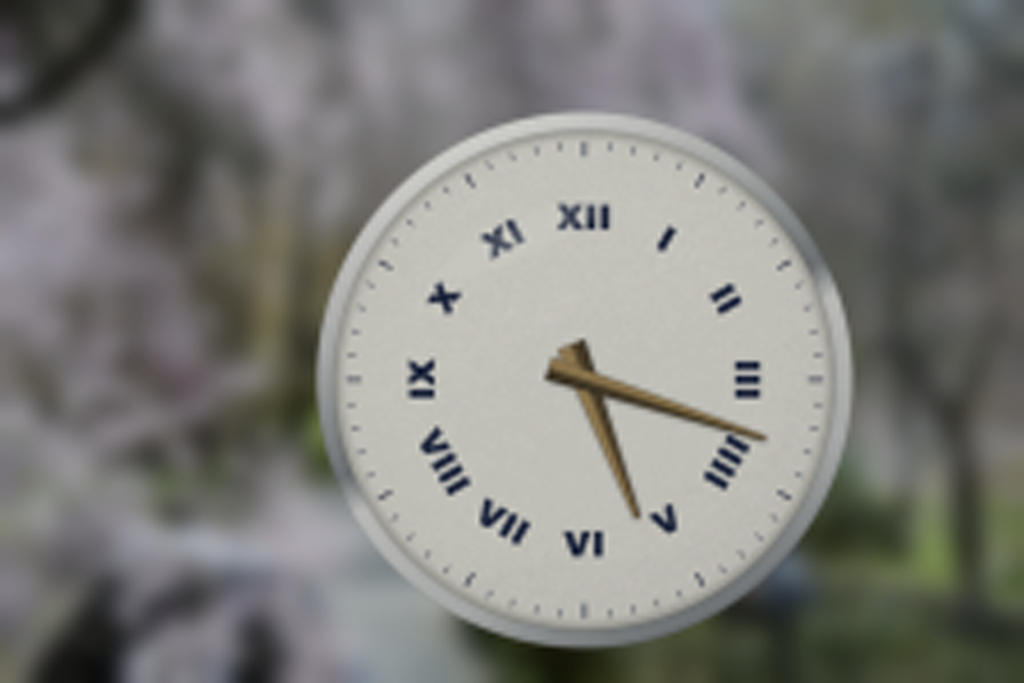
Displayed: 5 h 18 min
